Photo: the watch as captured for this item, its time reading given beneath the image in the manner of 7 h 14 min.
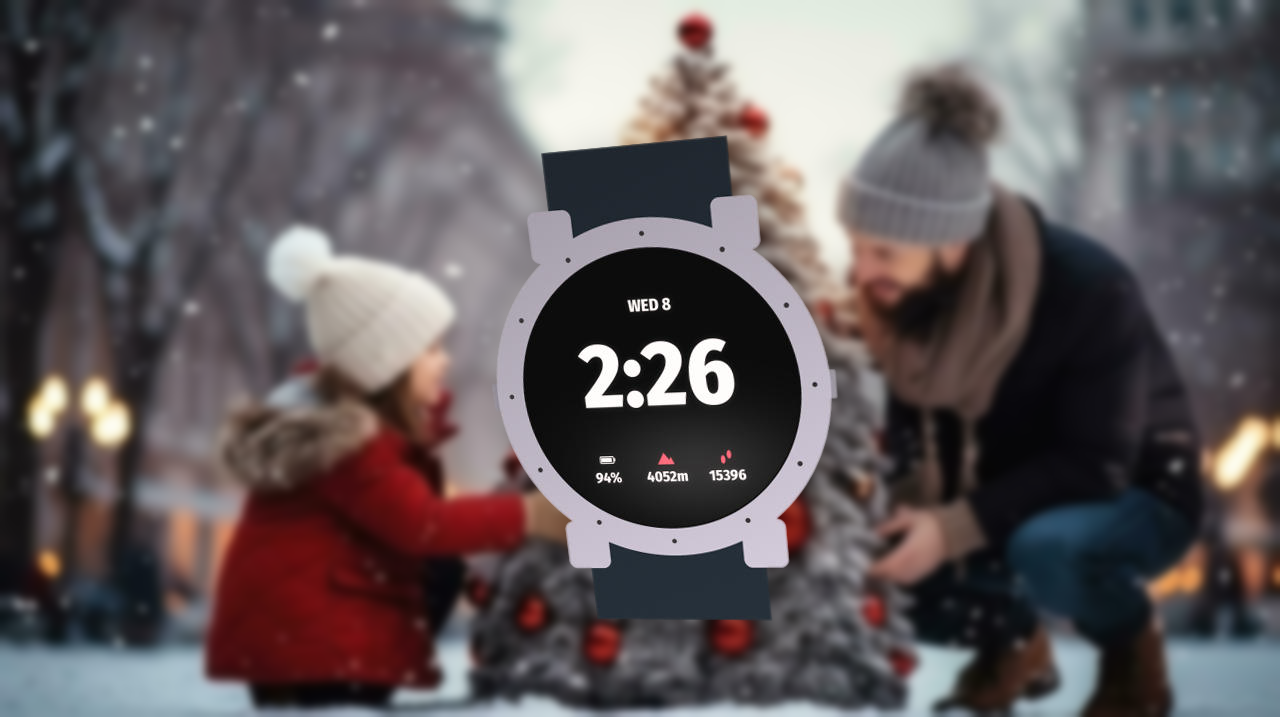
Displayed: 2 h 26 min
